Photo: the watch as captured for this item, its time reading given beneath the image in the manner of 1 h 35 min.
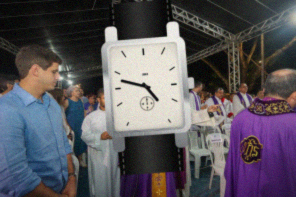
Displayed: 4 h 48 min
